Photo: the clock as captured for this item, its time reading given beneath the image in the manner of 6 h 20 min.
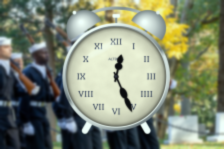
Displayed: 12 h 26 min
